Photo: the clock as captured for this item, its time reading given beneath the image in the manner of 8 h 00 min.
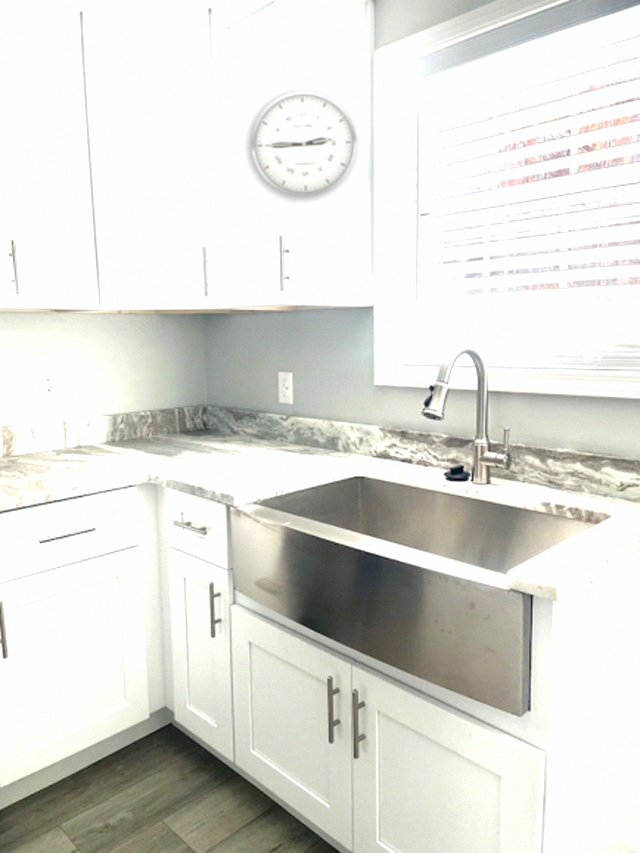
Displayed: 2 h 45 min
